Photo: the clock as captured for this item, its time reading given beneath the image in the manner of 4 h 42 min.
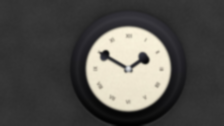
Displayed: 1 h 50 min
